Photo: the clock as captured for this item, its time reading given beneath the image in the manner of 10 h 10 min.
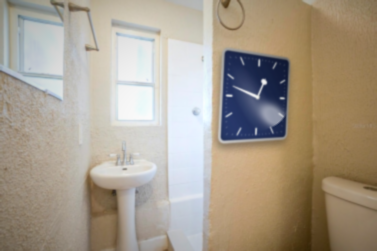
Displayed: 12 h 48 min
